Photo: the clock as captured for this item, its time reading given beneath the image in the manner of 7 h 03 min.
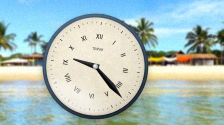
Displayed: 9 h 22 min
